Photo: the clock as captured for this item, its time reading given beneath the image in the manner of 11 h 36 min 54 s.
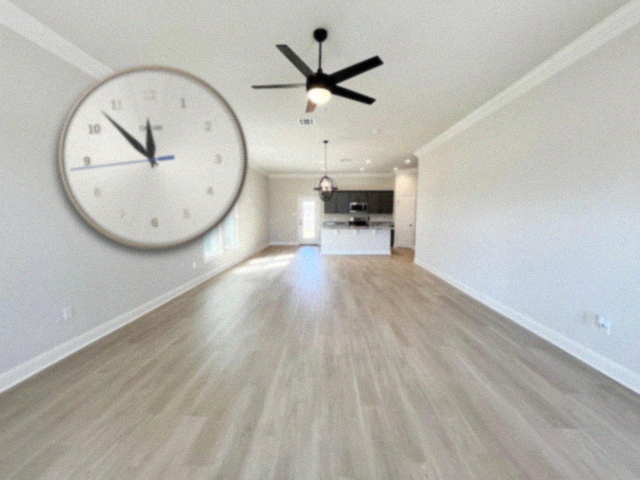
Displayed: 11 h 52 min 44 s
